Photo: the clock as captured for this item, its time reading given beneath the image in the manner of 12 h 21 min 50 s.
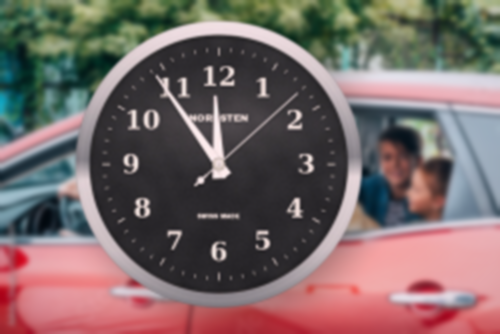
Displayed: 11 h 54 min 08 s
